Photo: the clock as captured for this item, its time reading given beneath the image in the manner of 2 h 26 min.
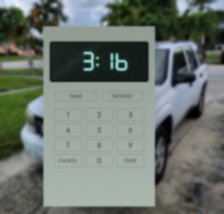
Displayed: 3 h 16 min
